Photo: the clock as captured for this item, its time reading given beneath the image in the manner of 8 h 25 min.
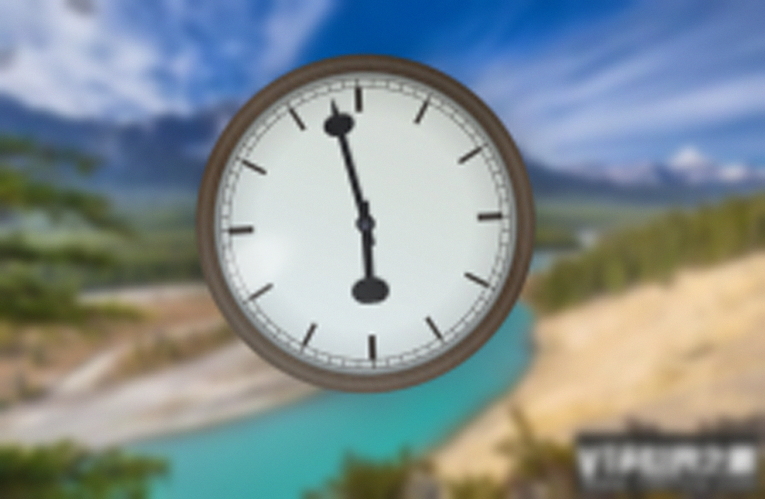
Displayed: 5 h 58 min
